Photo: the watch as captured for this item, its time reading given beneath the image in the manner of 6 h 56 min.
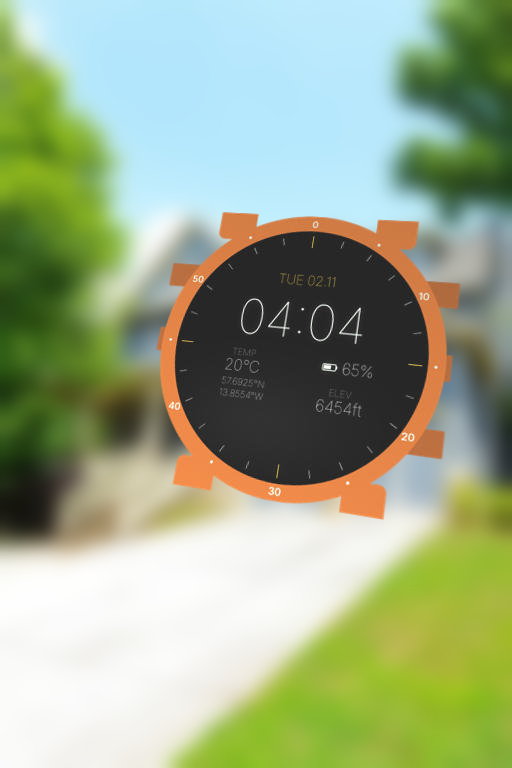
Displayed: 4 h 04 min
